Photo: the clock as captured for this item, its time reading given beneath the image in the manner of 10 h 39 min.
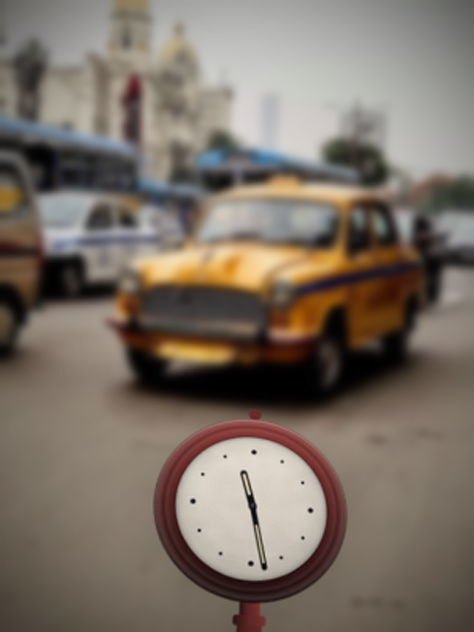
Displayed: 11 h 28 min
